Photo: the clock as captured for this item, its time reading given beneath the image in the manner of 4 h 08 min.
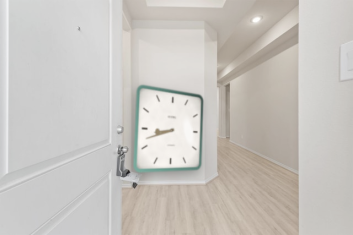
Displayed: 8 h 42 min
